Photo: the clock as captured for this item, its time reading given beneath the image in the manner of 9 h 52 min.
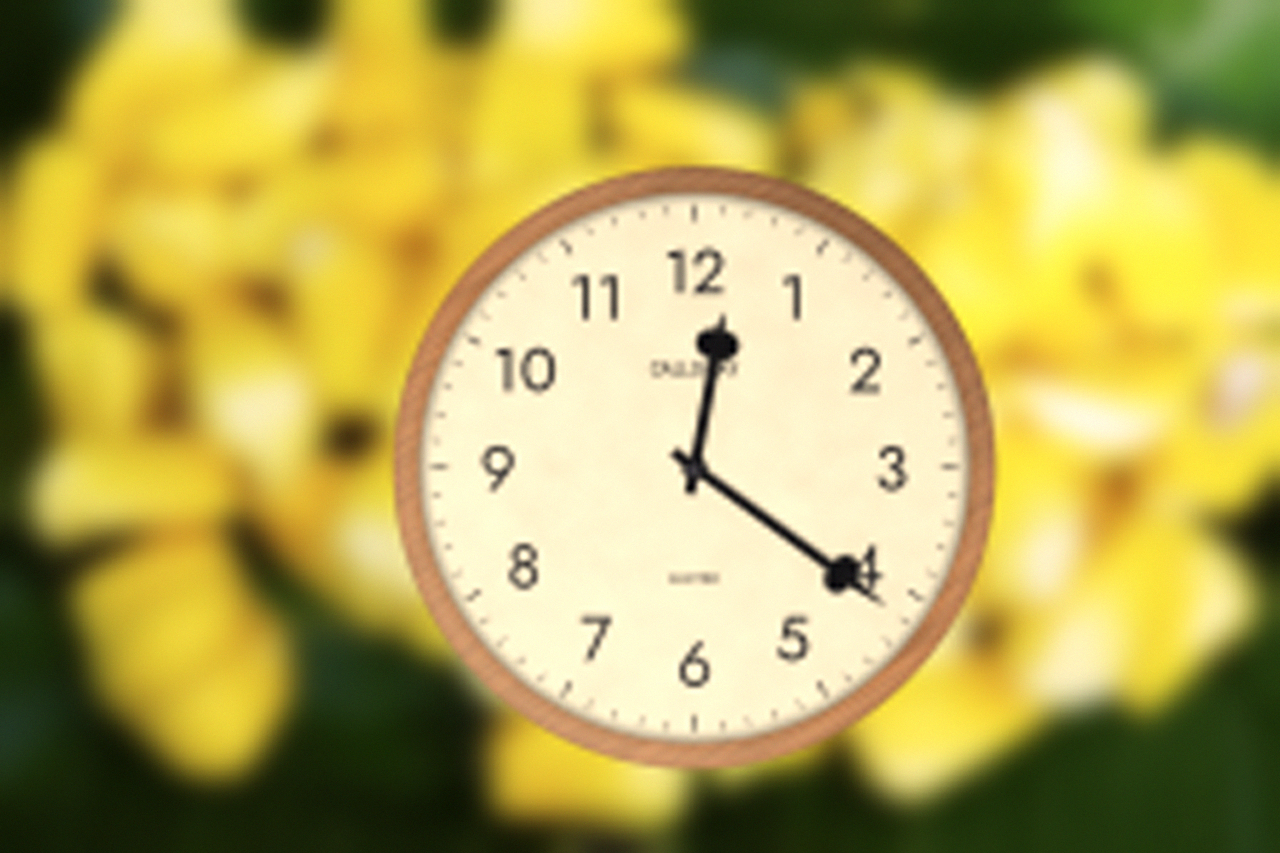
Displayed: 12 h 21 min
